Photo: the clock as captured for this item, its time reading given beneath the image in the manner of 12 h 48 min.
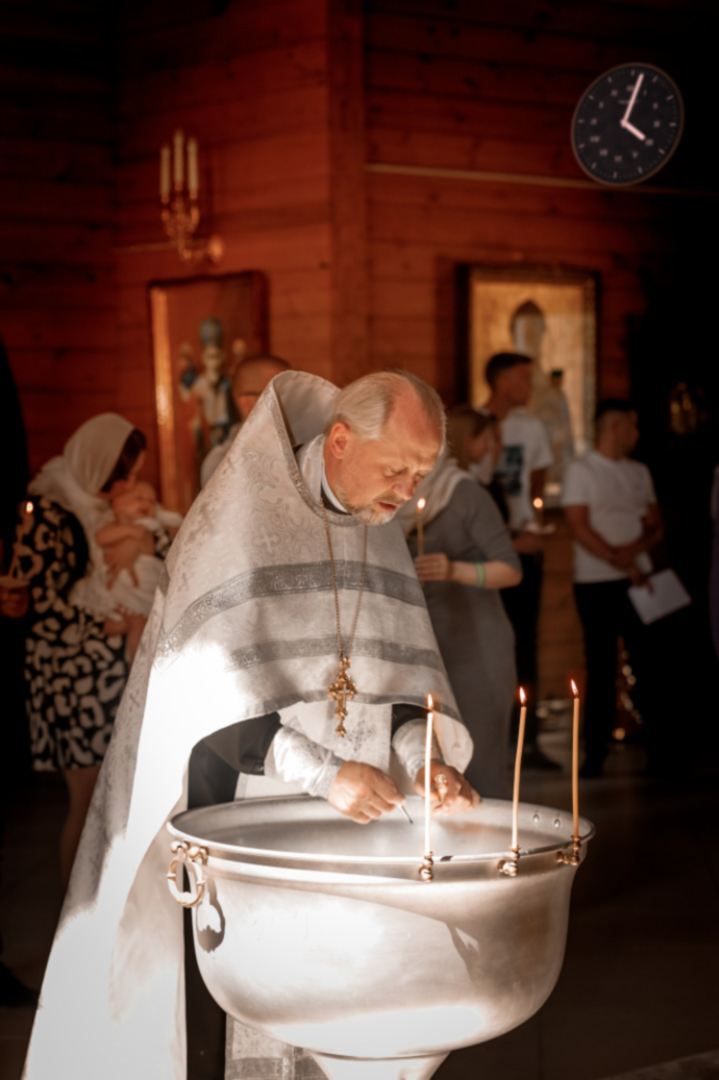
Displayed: 4 h 02 min
